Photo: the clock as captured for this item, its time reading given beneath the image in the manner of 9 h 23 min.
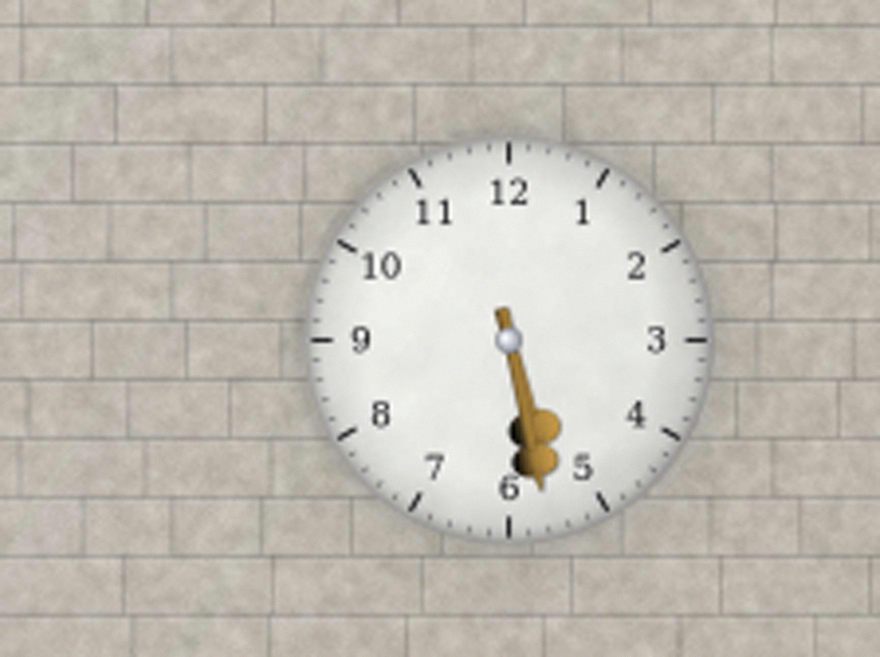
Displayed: 5 h 28 min
